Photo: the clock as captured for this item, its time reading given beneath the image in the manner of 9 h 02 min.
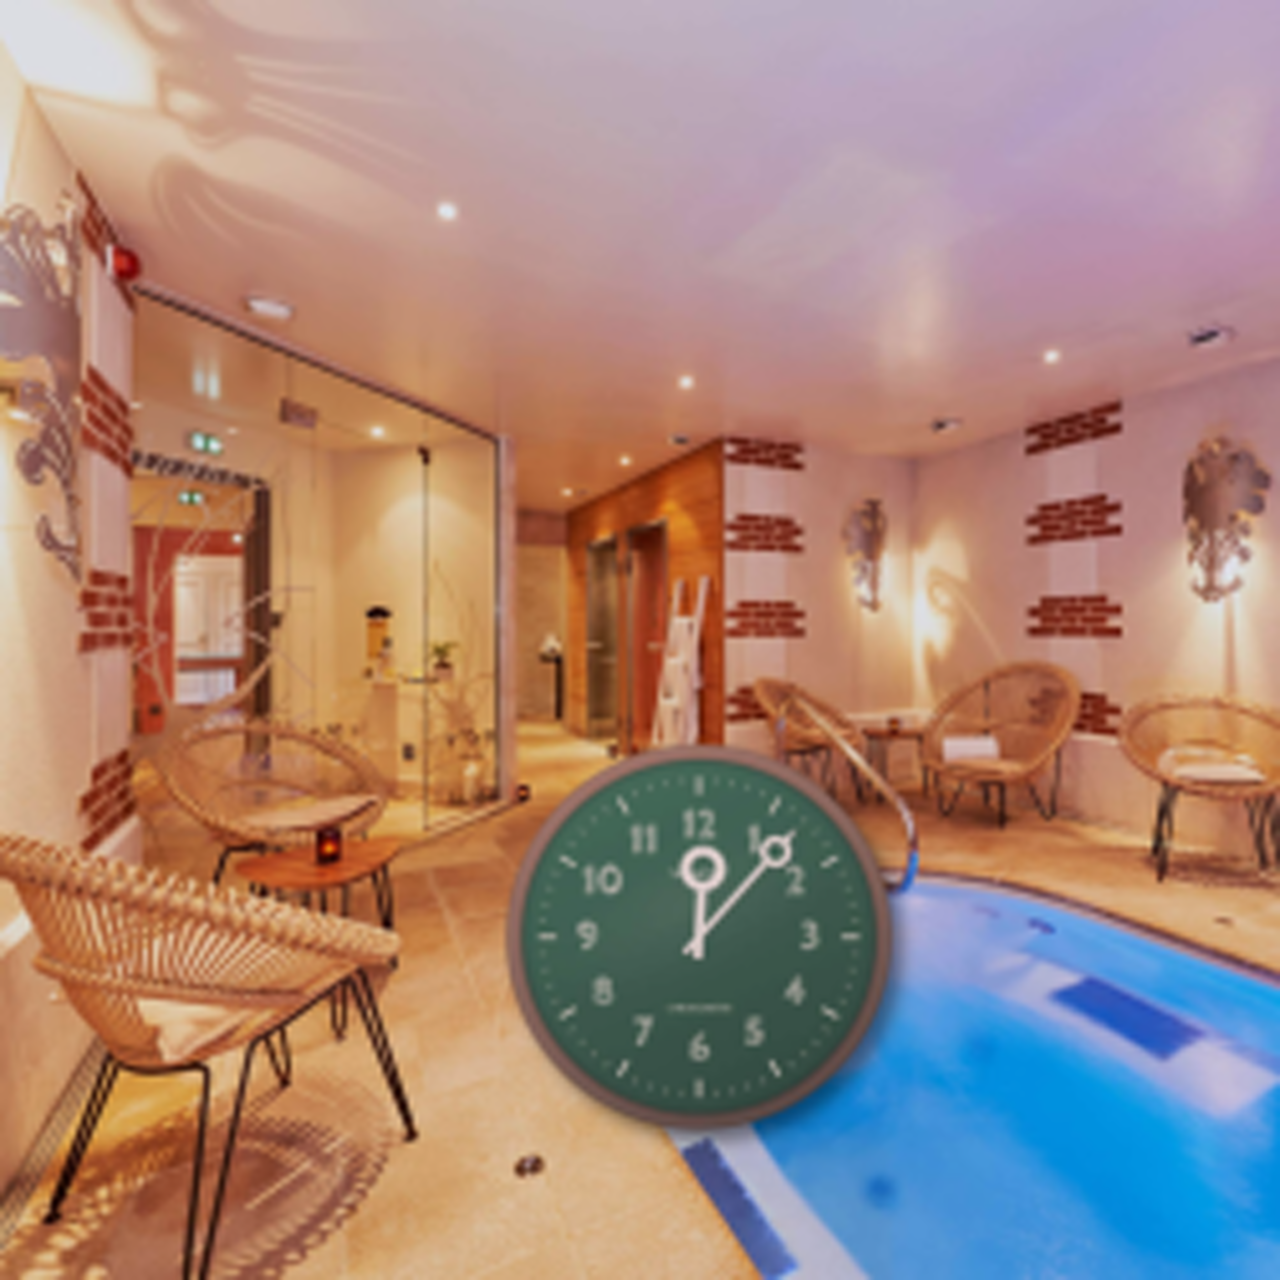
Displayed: 12 h 07 min
